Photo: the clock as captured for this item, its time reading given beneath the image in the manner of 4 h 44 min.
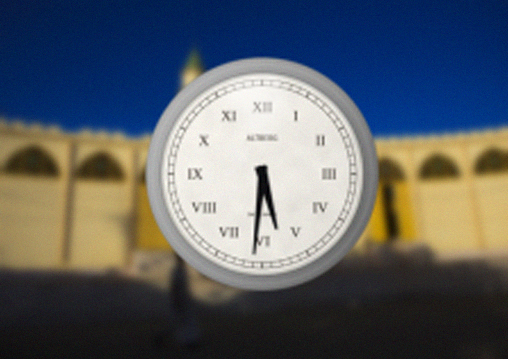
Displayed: 5 h 31 min
